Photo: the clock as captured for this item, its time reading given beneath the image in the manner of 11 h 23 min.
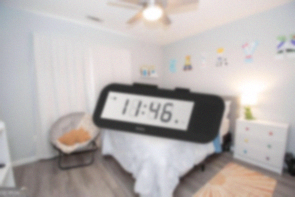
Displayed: 11 h 46 min
